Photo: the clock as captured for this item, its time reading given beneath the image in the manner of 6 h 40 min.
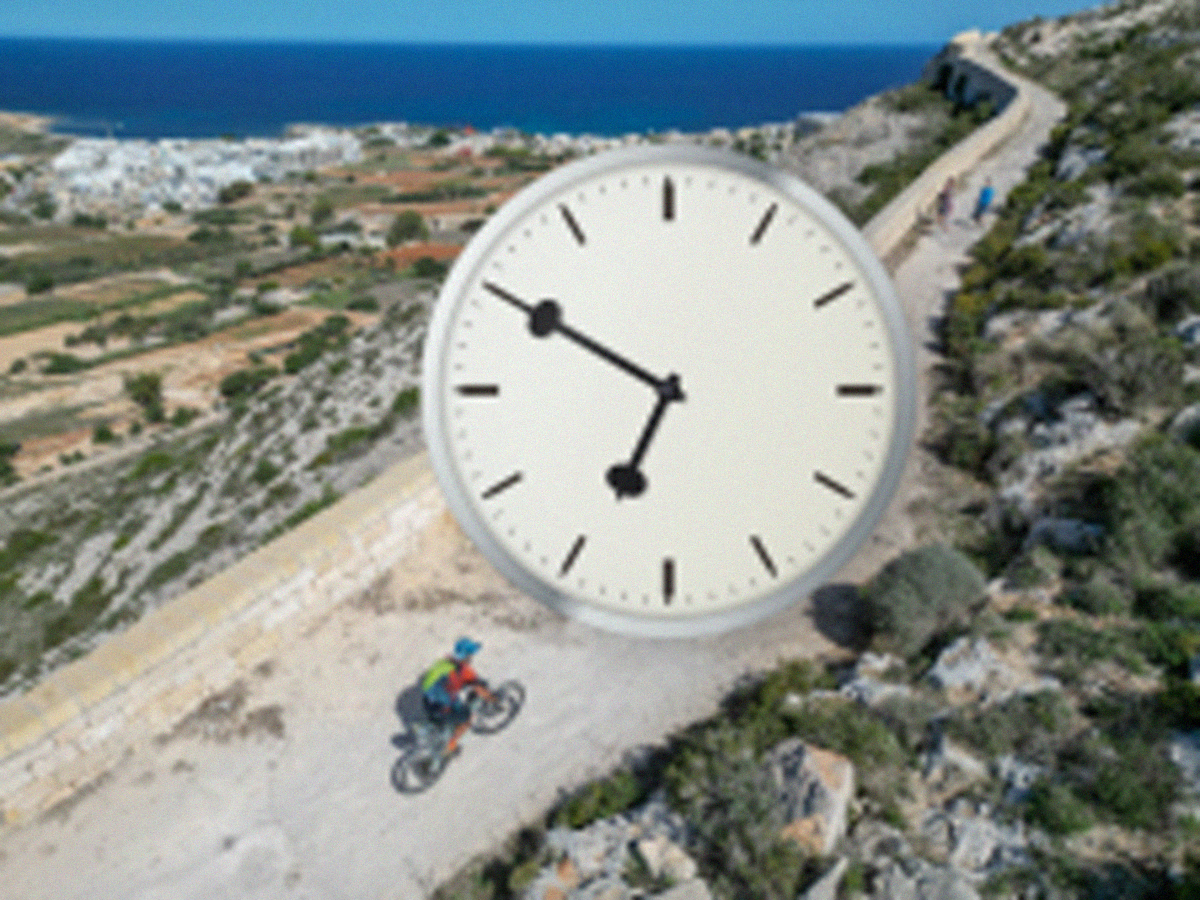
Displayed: 6 h 50 min
